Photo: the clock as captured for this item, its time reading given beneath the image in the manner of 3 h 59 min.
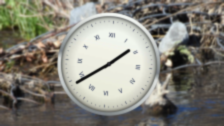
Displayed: 1 h 39 min
